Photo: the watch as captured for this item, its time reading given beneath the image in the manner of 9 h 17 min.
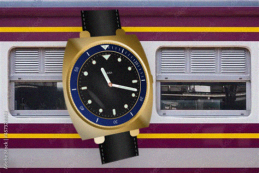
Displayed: 11 h 18 min
